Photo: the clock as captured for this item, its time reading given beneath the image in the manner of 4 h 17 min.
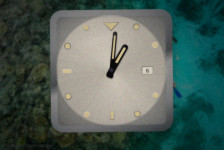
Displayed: 1 h 01 min
